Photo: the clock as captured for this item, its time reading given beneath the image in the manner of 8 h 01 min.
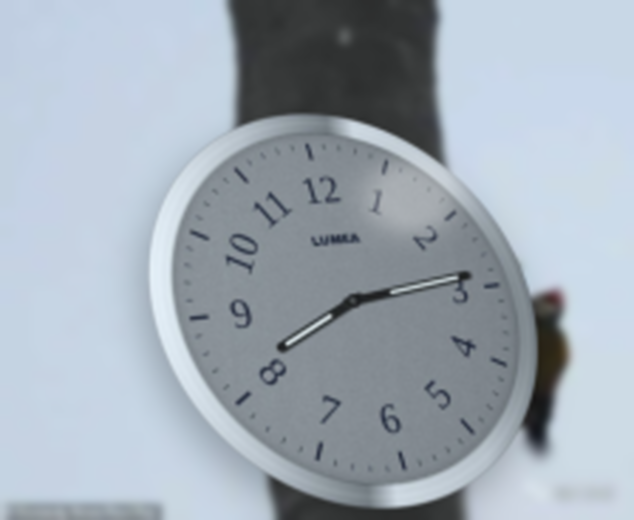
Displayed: 8 h 14 min
